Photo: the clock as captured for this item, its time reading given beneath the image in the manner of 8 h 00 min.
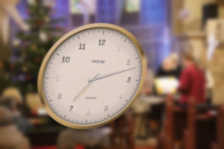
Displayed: 7 h 12 min
